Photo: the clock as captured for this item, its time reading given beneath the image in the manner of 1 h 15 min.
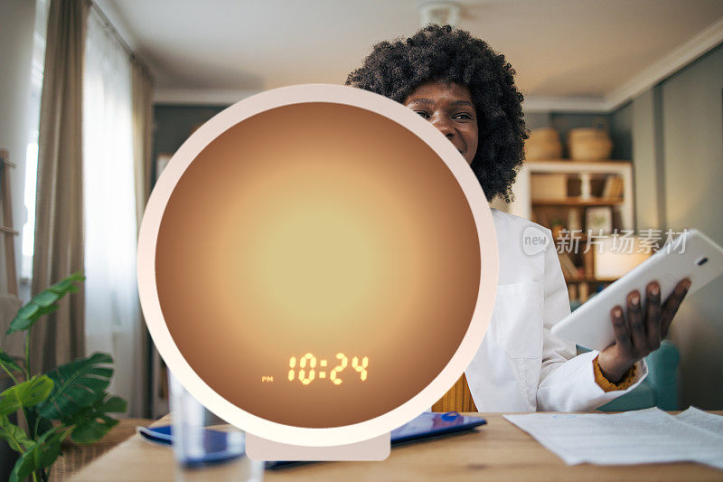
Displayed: 10 h 24 min
